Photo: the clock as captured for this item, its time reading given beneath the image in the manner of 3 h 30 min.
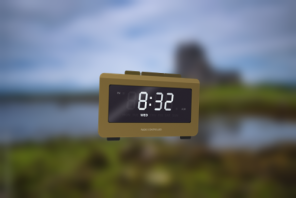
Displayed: 8 h 32 min
